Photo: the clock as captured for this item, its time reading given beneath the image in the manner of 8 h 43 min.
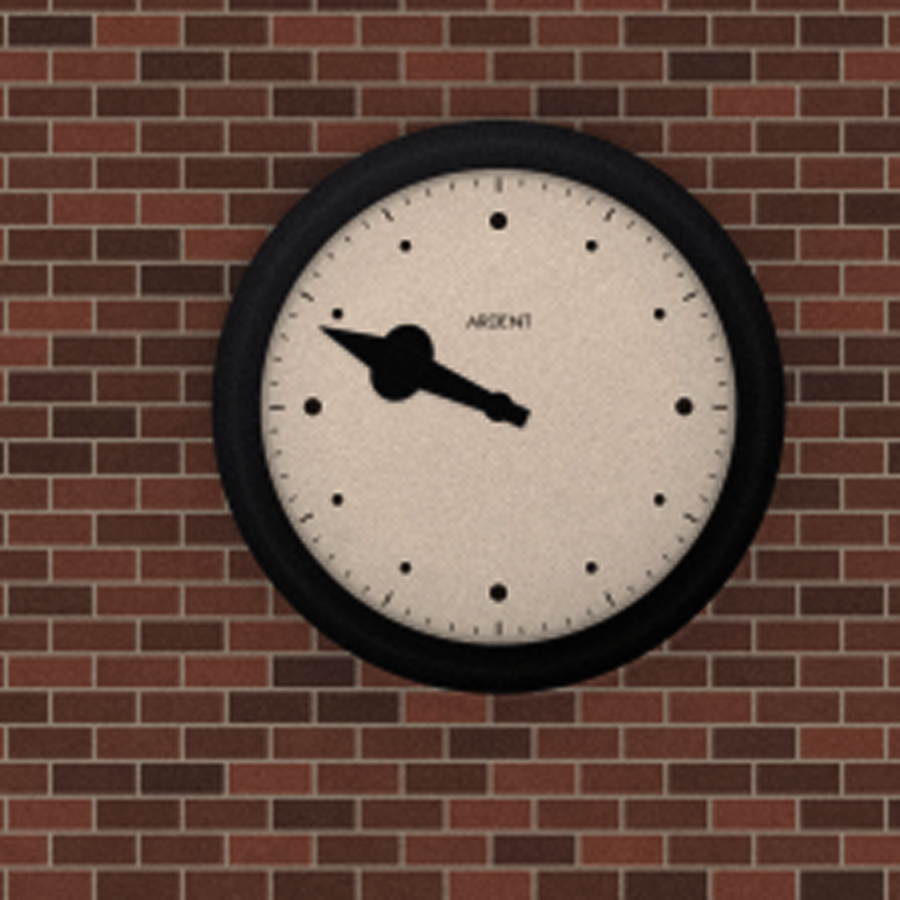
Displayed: 9 h 49 min
